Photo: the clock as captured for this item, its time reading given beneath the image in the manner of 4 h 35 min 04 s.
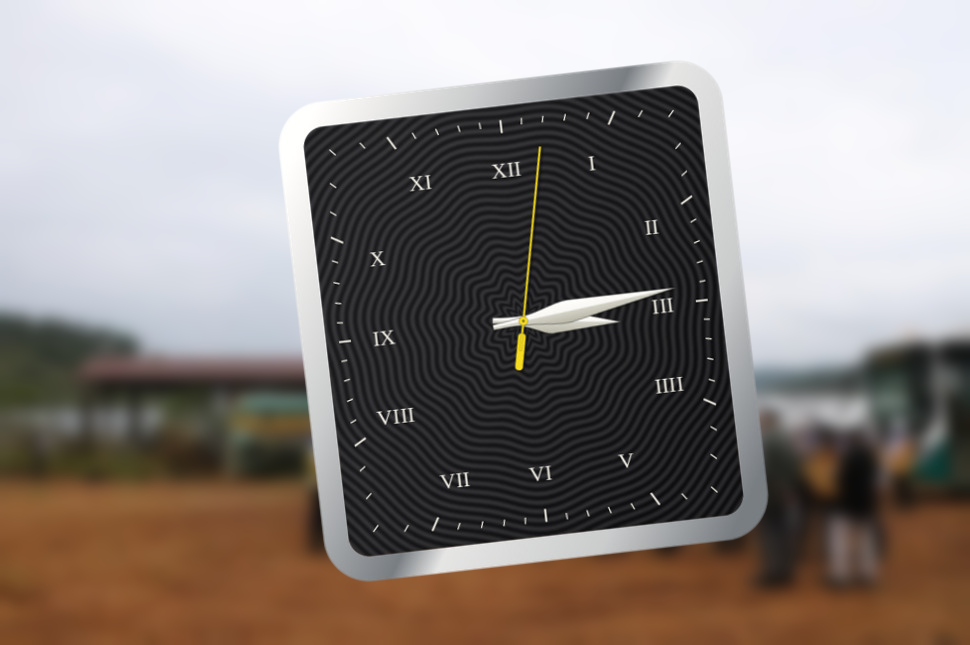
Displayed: 3 h 14 min 02 s
